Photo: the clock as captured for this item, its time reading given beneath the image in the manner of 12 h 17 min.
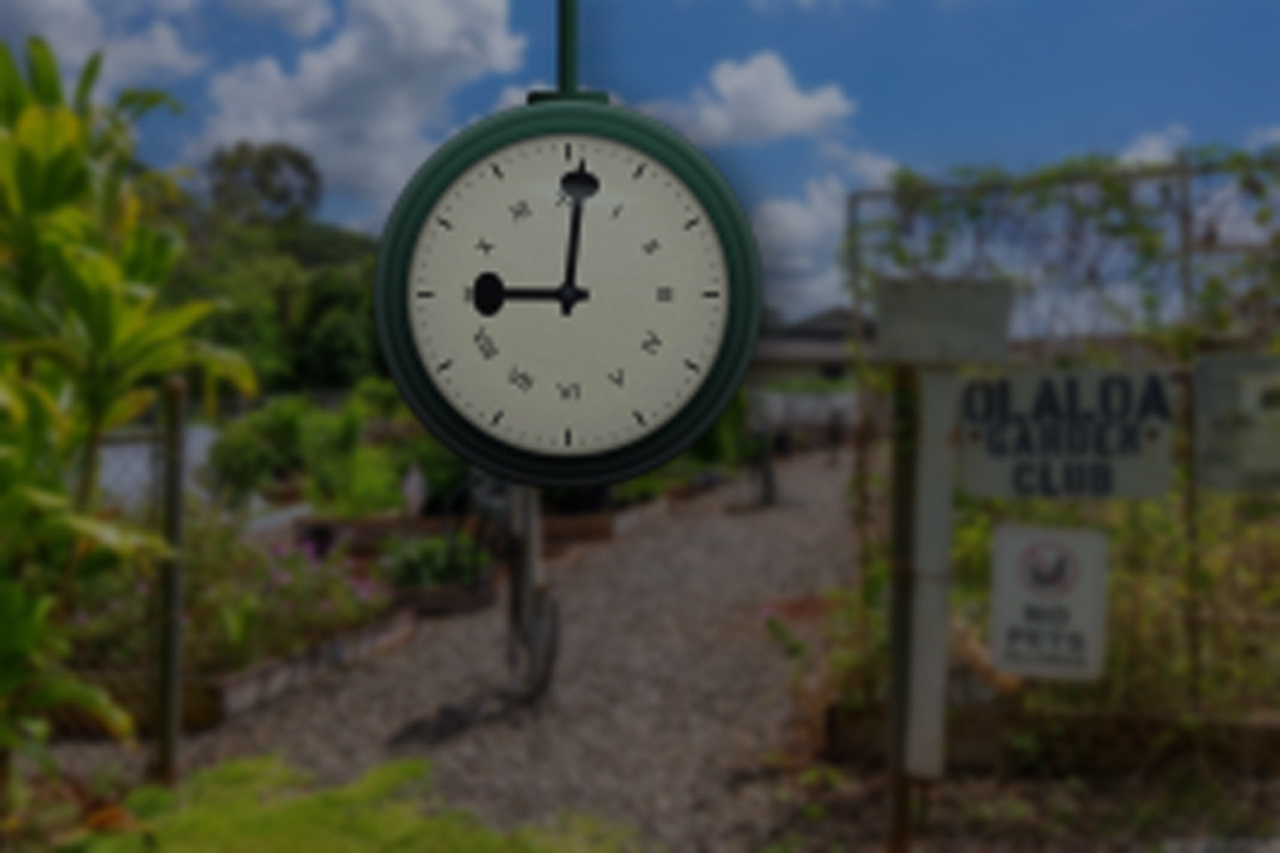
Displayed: 9 h 01 min
